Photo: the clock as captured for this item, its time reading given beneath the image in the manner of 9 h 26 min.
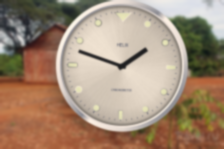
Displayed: 1 h 48 min
